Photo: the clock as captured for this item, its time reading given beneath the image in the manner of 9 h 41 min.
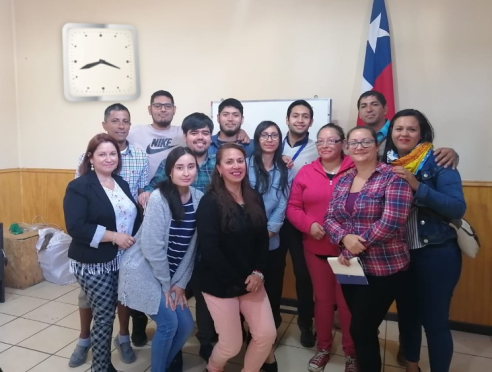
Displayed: 3 h 42 min
